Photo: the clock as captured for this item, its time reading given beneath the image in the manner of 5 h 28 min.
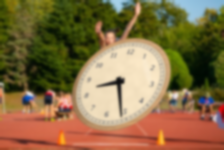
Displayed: 8 h 26 min
